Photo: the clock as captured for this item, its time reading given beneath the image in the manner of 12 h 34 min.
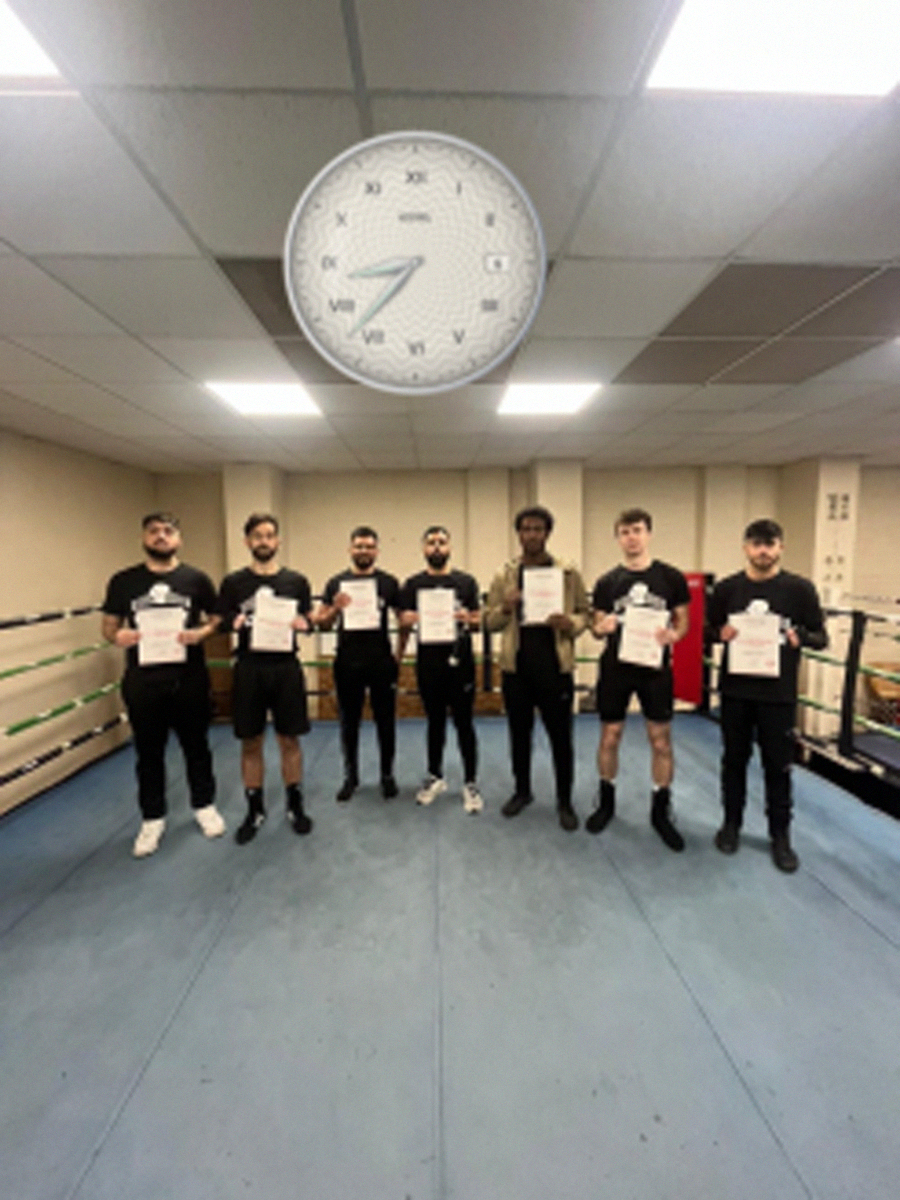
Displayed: 8 h 37 min
